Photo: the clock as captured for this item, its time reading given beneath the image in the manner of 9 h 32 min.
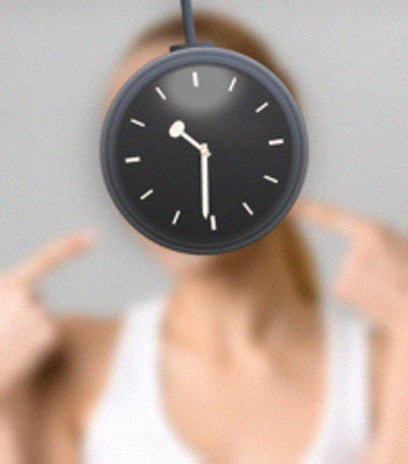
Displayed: 10 h 31 min
